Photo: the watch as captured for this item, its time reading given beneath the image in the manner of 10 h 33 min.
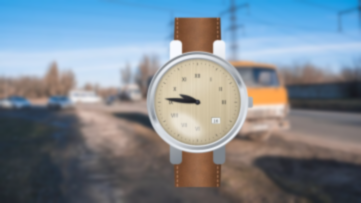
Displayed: 9 h 46 min
